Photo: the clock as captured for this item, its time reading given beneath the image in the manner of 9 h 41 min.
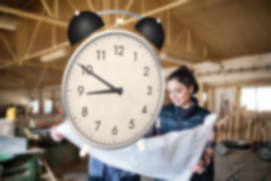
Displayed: 8 h 50 min
